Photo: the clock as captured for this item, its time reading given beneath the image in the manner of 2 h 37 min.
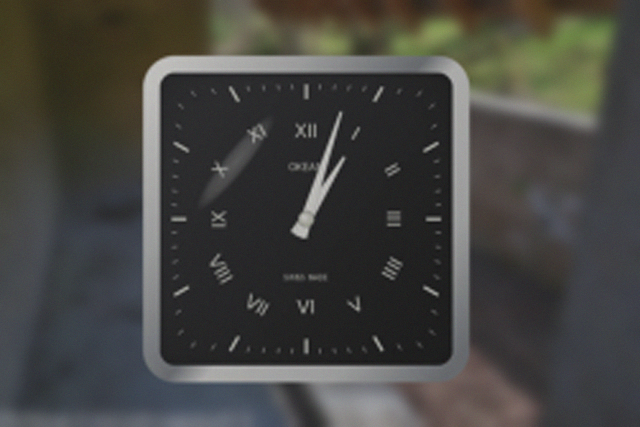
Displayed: 1 h 03 min
